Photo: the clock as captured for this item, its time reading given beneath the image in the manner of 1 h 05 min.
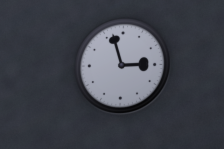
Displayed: 2 h 57 min
